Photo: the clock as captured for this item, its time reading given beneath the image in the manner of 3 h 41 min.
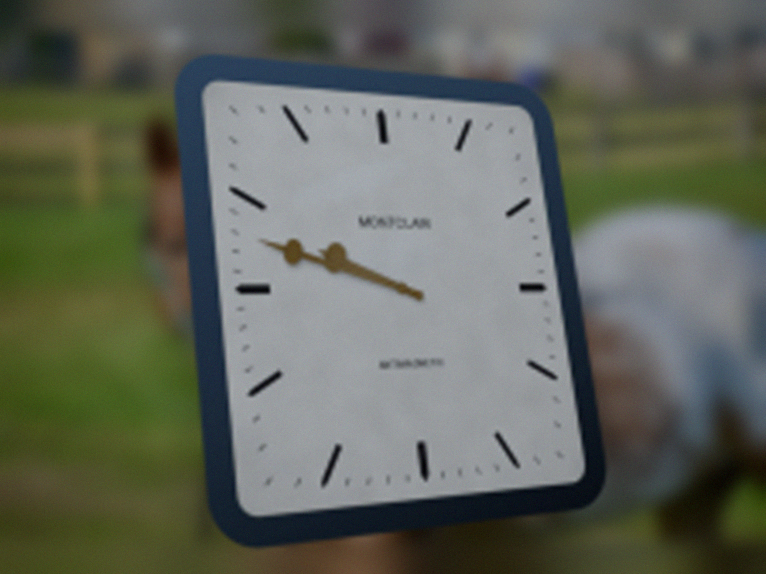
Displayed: 9 h 48 min
